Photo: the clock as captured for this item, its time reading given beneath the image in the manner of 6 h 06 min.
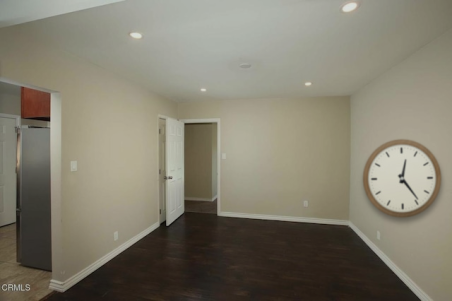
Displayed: 12 h 24 min
